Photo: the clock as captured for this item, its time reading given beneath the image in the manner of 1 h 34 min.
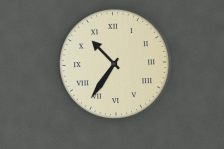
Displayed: 10 h 36 min
